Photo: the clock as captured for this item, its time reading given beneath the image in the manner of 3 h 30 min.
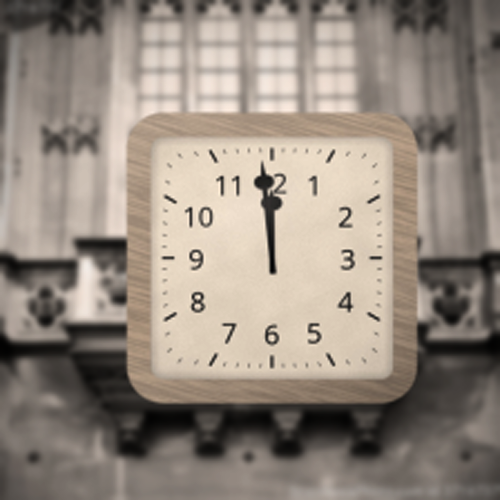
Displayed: 11 h 59 min
